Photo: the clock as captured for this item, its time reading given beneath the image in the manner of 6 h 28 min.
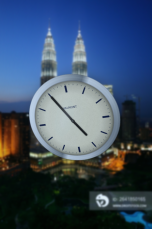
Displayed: 4 h 55 min
